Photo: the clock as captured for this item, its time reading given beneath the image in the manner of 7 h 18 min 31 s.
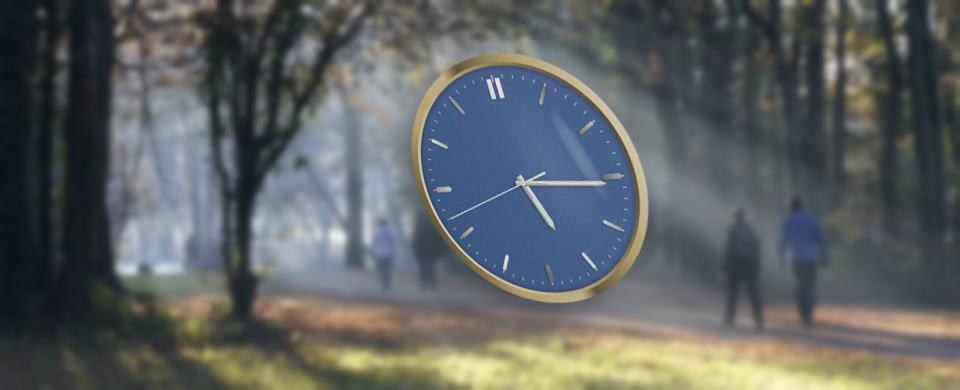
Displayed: 5 h 15 min 42 s
